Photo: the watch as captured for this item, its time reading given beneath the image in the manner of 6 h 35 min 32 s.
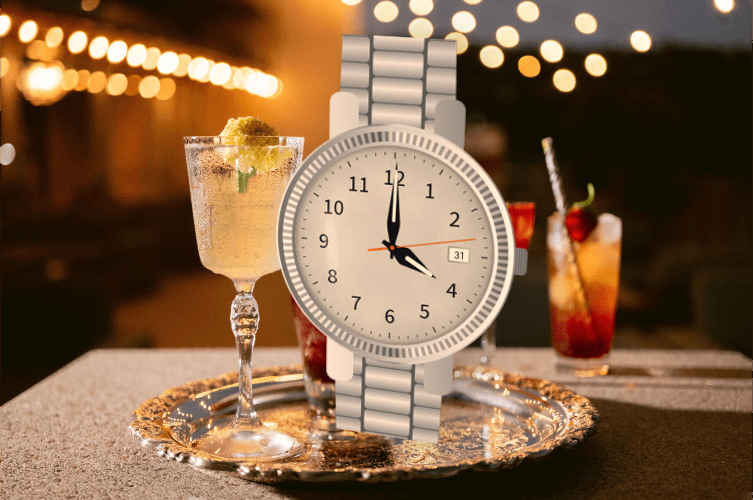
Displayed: 4 h 00 min 13 s
